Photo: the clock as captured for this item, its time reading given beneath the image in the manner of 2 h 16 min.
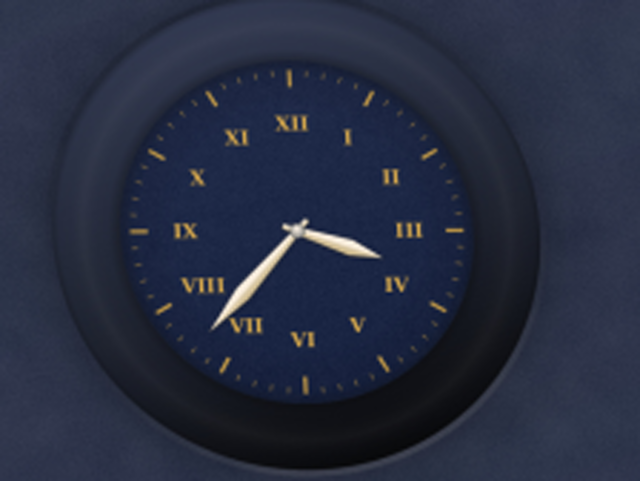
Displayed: 3 h 37 min
